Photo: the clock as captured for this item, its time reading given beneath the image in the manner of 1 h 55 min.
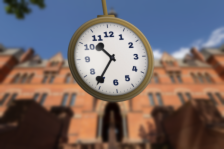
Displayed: 10 h 36 min
